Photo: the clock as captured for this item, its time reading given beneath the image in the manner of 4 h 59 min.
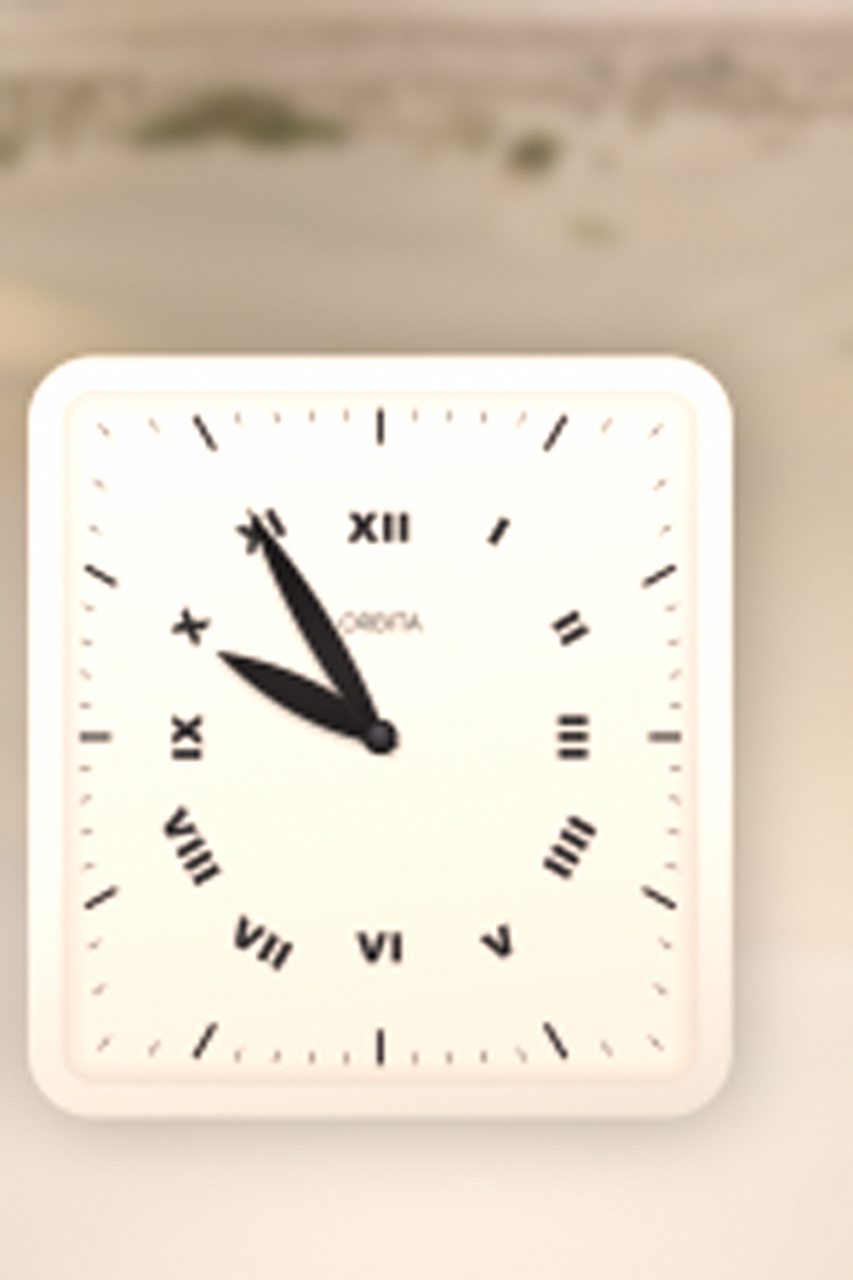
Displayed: 9 h 55 min
